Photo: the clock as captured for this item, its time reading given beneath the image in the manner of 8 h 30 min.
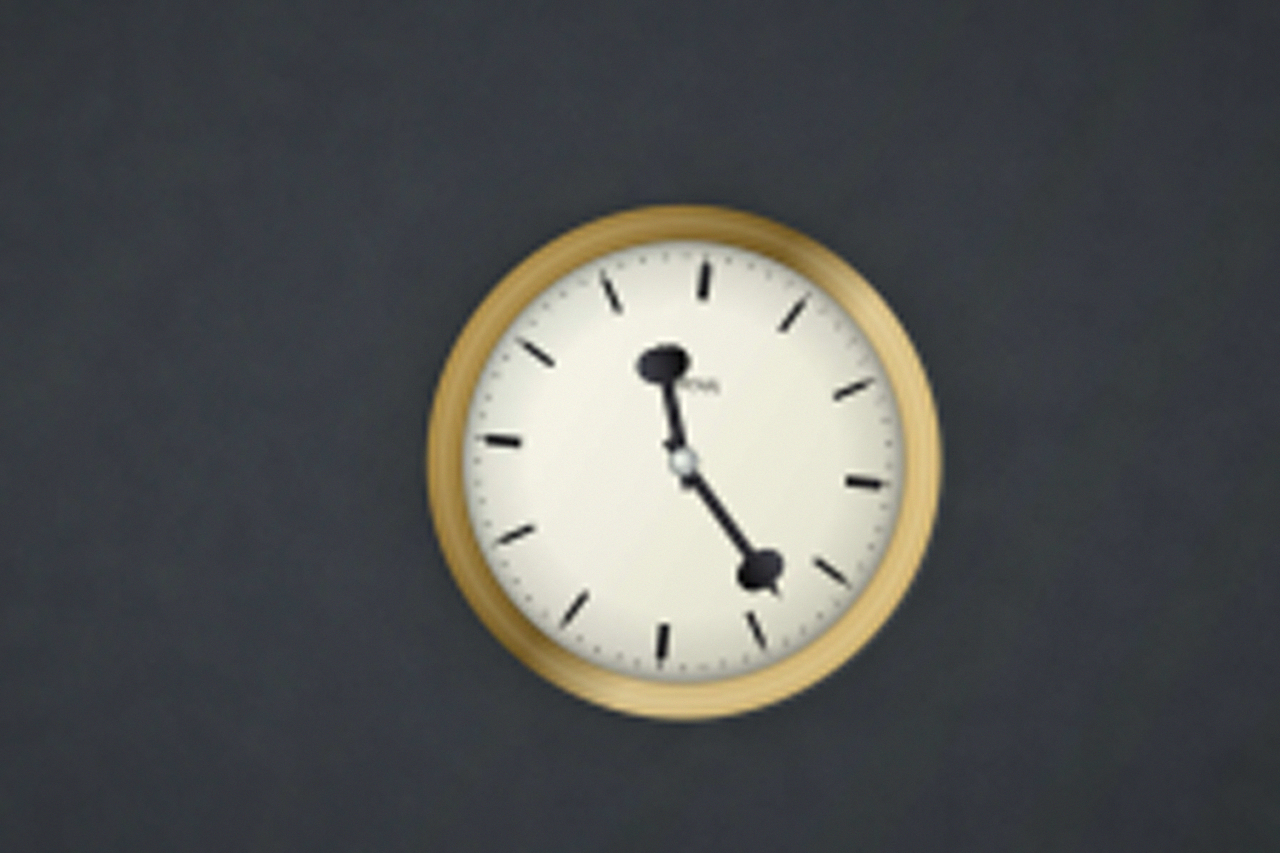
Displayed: 11 h 23 min
